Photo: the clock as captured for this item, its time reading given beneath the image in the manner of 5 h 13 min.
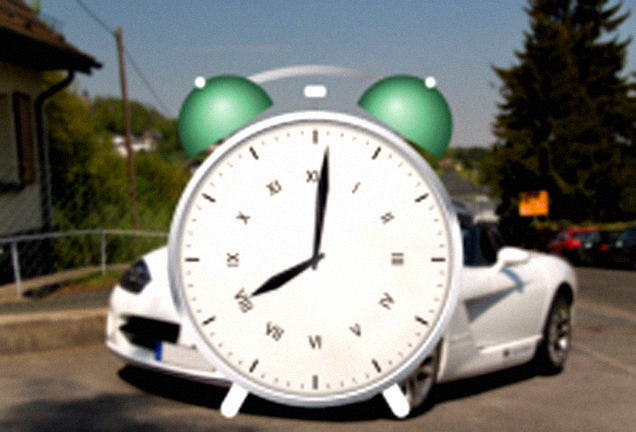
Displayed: 8 h 01 min
